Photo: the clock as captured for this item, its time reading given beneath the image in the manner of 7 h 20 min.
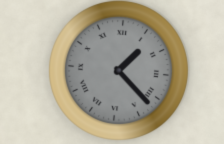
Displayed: 1 h 22 min
